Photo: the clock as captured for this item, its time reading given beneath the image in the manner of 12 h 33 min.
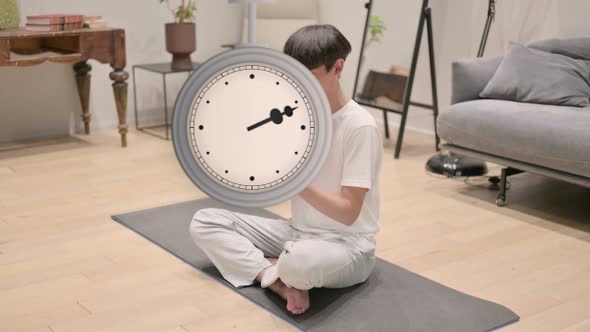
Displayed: 2 h 11 min
